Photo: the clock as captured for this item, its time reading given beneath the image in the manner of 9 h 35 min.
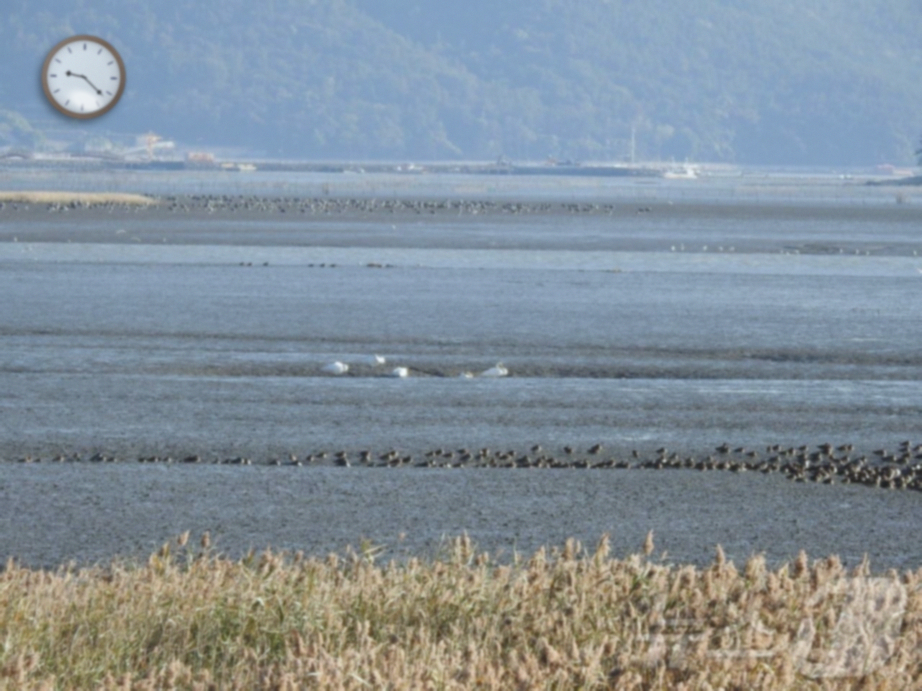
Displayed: 9 h 22 min
